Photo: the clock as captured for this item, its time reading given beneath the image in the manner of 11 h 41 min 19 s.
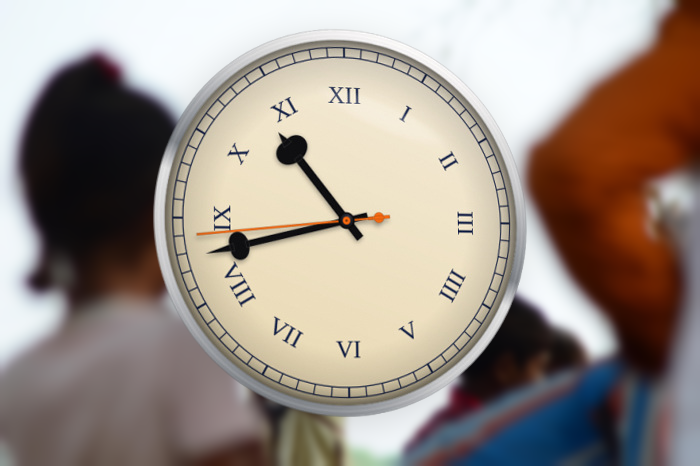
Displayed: 10 h 42 min 44 s
